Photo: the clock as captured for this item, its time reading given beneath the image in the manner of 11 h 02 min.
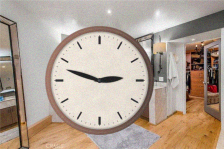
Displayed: 2 h 48 min
